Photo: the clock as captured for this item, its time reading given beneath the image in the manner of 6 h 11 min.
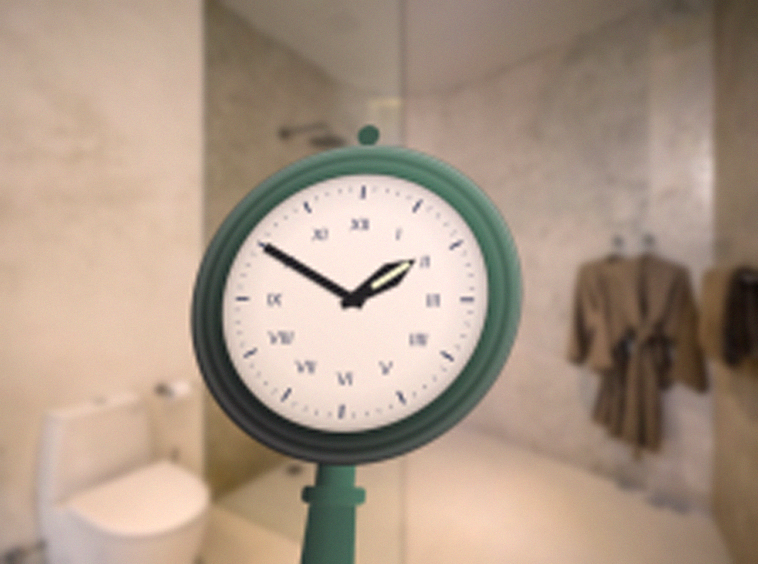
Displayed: 1 h 50 min
